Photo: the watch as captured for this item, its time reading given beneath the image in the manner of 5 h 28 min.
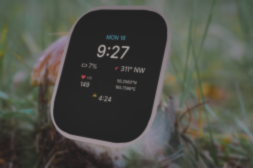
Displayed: 9 h 27 min
